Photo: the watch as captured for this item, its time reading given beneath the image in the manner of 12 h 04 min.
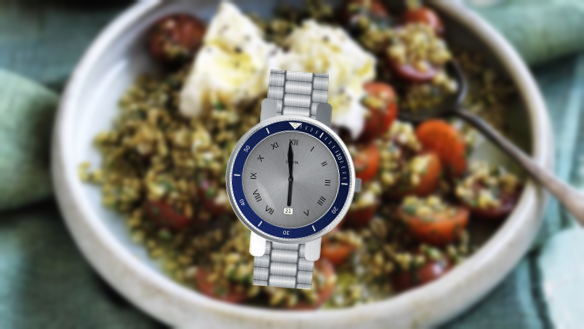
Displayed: 5 h 59 min
